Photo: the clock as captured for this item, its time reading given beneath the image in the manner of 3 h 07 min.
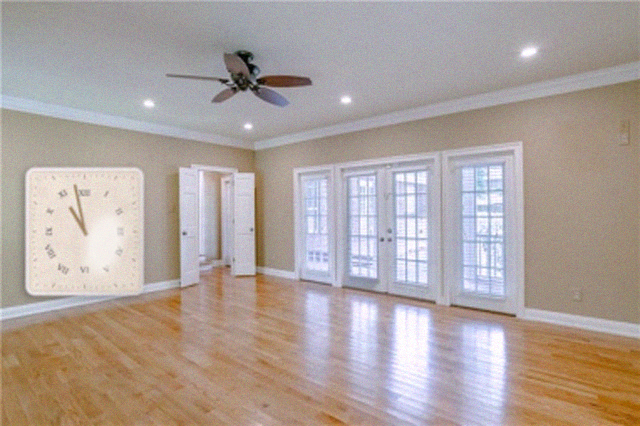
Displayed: 10 h 58 min
